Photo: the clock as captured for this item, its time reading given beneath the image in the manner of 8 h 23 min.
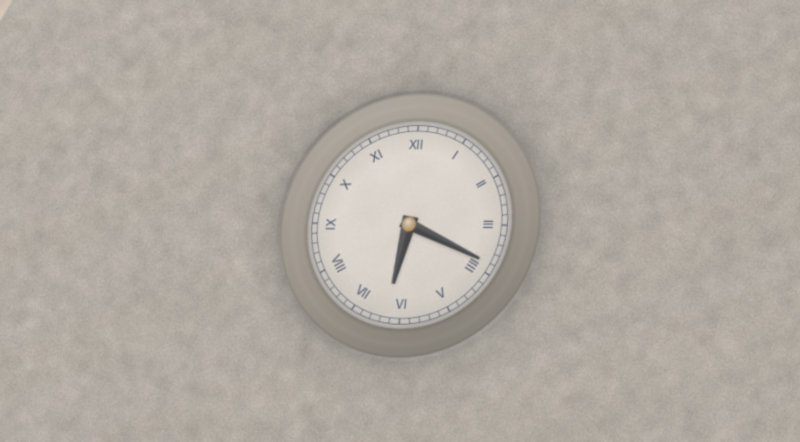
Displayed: 6 h 19 min
